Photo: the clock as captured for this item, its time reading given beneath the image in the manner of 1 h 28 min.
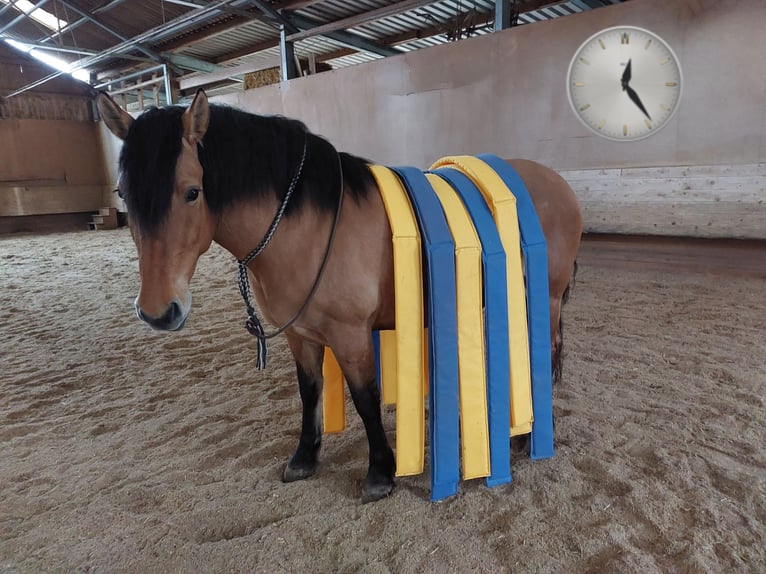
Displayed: 12 h 24 min
